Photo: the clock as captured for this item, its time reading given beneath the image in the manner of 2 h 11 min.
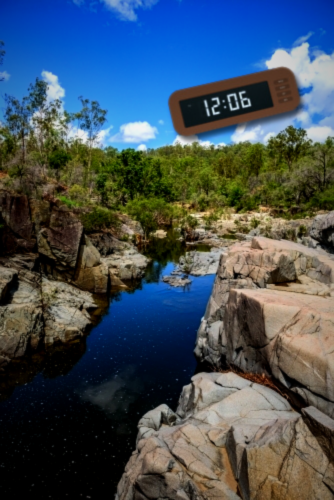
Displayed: 12 h 06 min
